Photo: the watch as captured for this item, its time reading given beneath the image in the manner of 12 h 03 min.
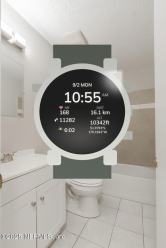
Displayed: 10 h 55 min
